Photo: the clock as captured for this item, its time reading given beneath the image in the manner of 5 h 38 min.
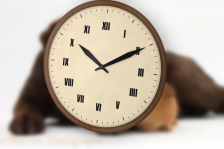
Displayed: 10 h 10 min
